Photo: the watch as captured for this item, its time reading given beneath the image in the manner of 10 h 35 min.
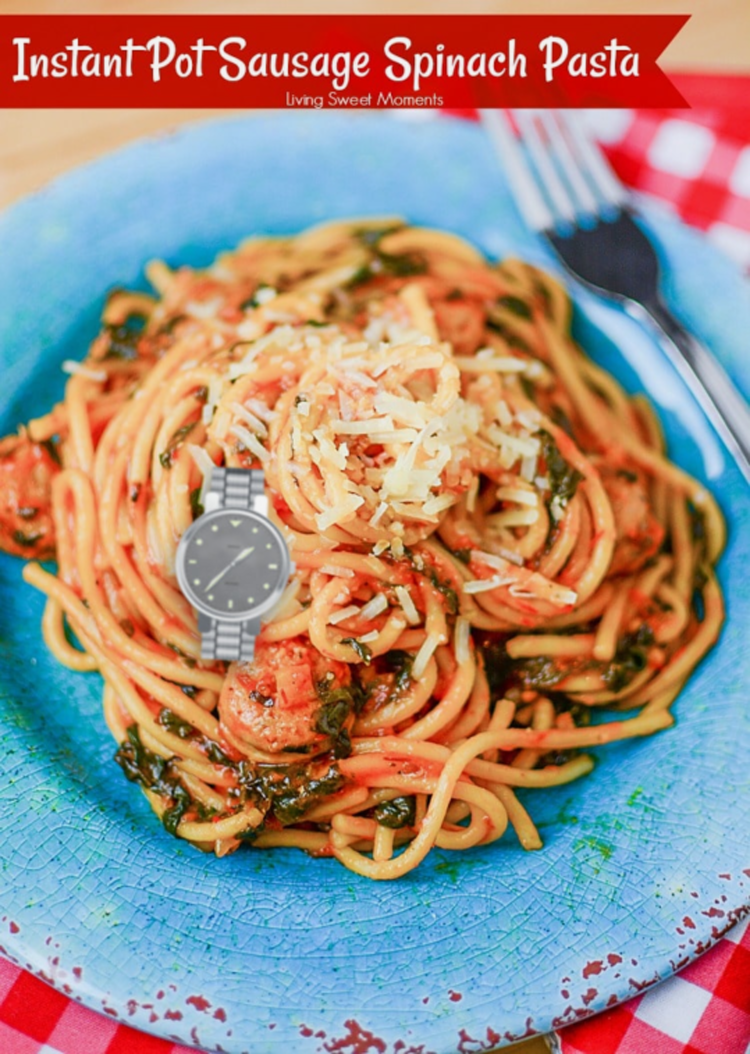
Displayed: 1 h 37 min
